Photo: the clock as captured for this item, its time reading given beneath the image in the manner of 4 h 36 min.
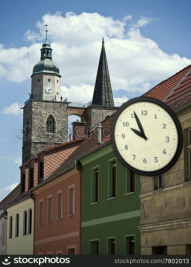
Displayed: 9 h 56 min
